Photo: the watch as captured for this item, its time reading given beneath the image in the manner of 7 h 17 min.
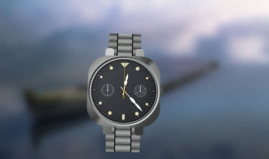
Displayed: 12 h 23 min
